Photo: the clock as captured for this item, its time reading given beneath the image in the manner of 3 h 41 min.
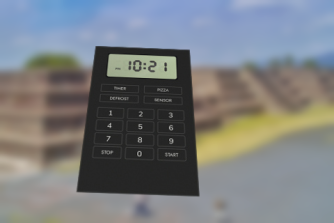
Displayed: 10 h 21 min
